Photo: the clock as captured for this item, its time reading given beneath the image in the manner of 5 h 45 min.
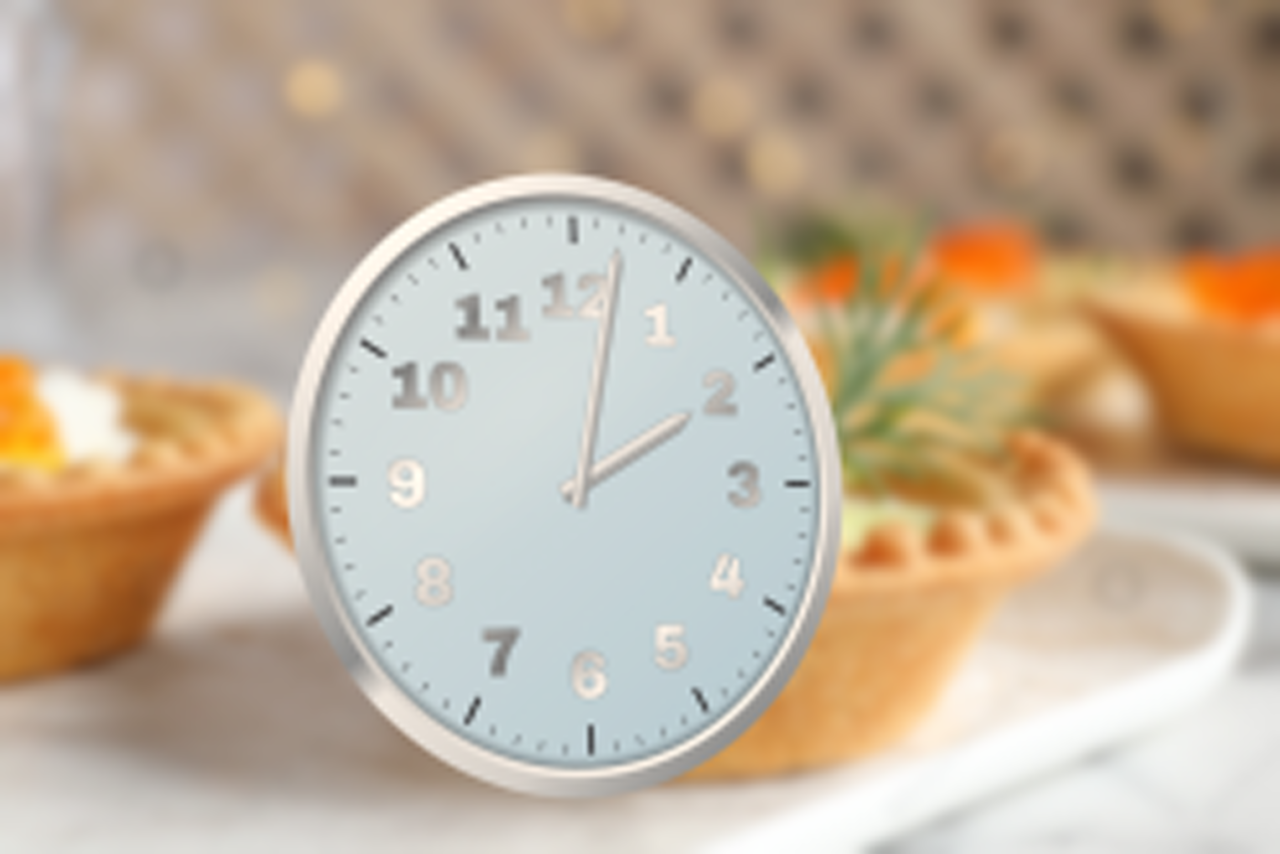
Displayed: 2 h 02 min
